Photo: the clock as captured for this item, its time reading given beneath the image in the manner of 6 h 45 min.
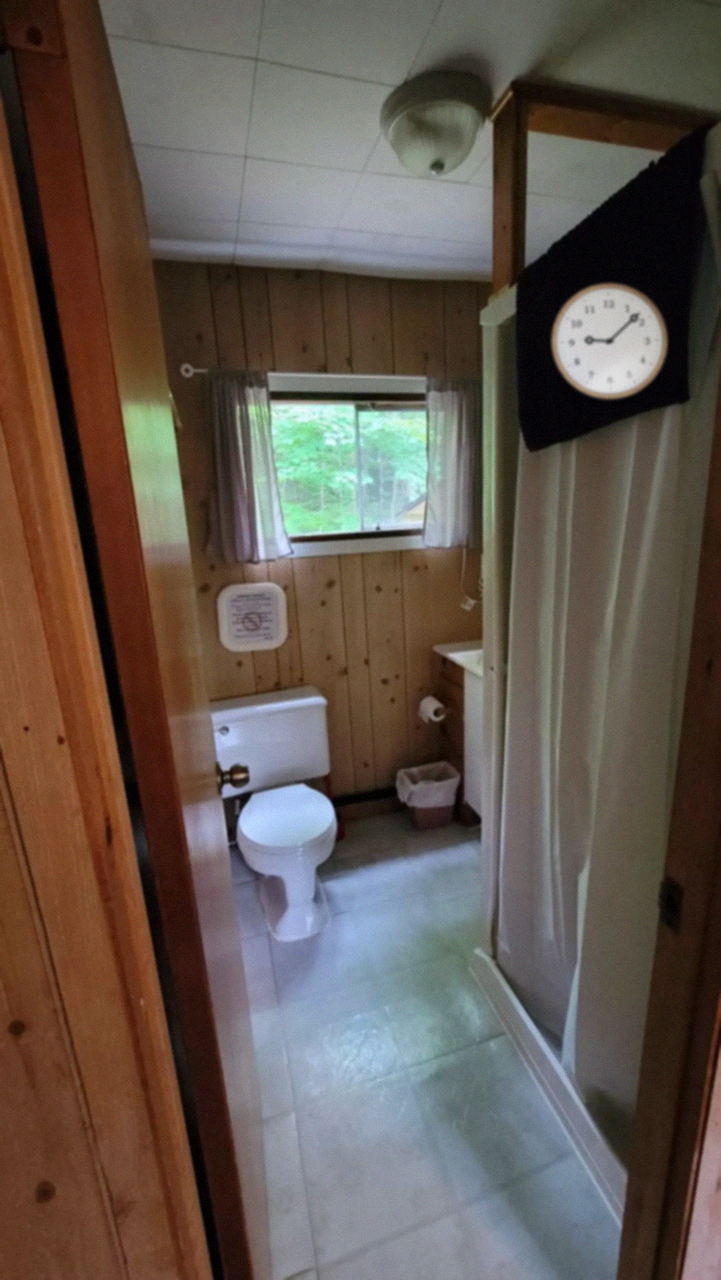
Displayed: 9 h 08 min
